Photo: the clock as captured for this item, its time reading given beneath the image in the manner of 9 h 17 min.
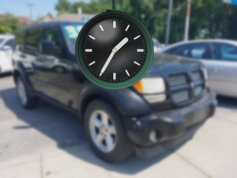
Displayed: 1 h 35 min
